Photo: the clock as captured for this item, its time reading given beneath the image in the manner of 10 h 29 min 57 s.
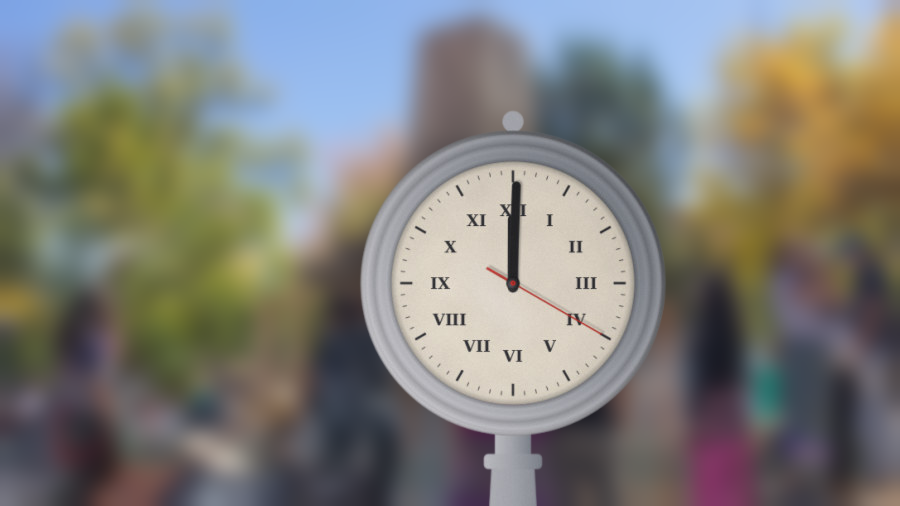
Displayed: 12 h 00 min 20 s
